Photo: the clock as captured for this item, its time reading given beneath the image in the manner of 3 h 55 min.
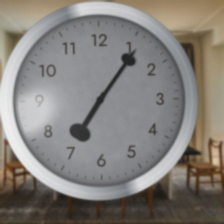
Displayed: 7 h 06 min
